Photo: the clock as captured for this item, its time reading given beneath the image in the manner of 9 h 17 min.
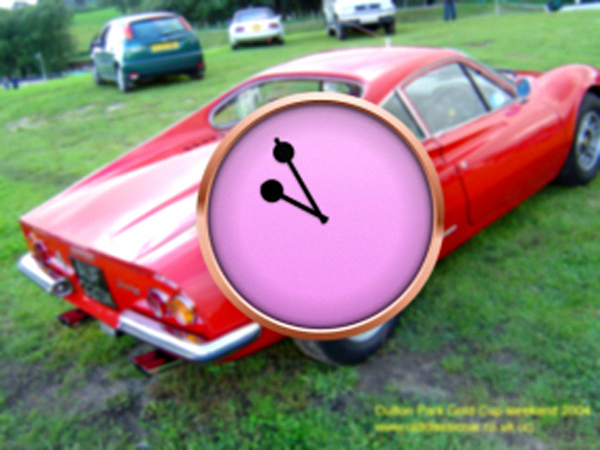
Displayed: 9 h 55 min
